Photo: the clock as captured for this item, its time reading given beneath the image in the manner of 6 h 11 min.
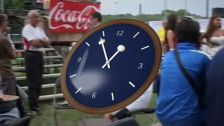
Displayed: 12 h 54 min
